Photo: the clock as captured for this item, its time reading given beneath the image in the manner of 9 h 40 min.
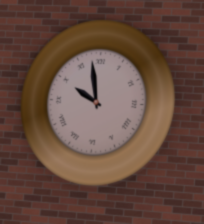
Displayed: 9 h 58 min
